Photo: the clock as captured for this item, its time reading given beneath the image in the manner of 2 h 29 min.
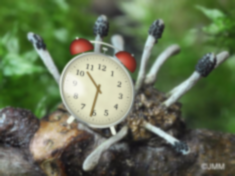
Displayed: 10 h 31 min
